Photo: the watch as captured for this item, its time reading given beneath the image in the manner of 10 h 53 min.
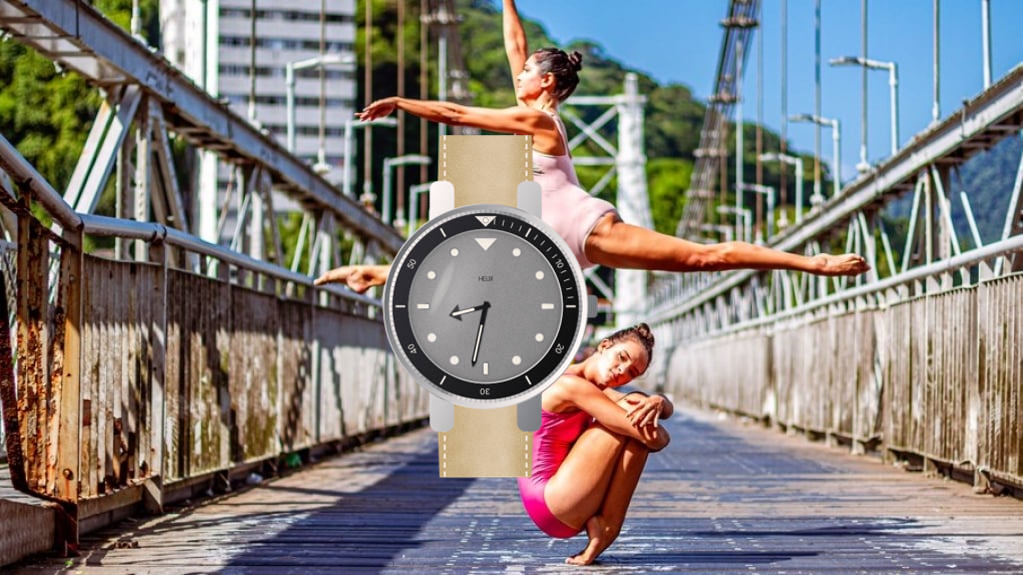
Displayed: 8 h 32 min
